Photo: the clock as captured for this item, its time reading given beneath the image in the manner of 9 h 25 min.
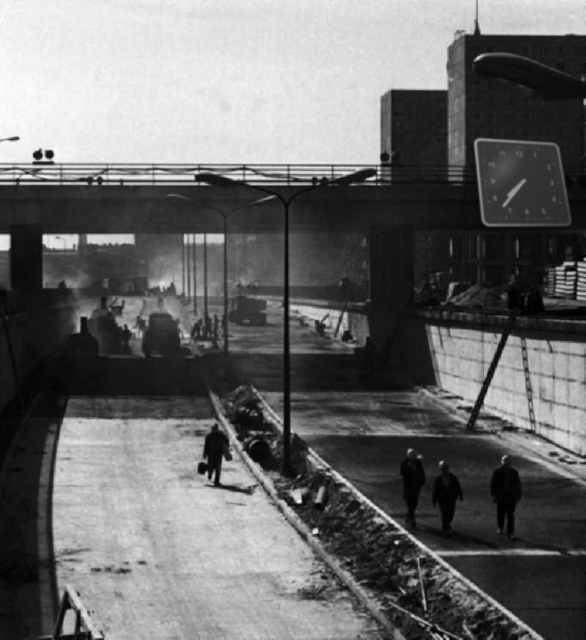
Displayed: 7 h 37 min
